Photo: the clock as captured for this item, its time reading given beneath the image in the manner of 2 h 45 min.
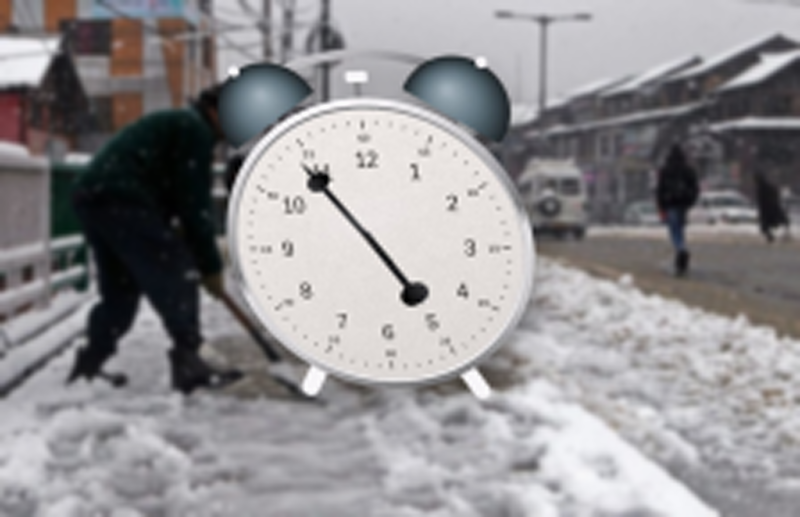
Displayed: 4 h 54 min
